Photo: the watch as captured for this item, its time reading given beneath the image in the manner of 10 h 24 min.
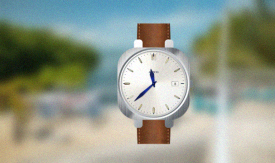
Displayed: 11 h 38 min
